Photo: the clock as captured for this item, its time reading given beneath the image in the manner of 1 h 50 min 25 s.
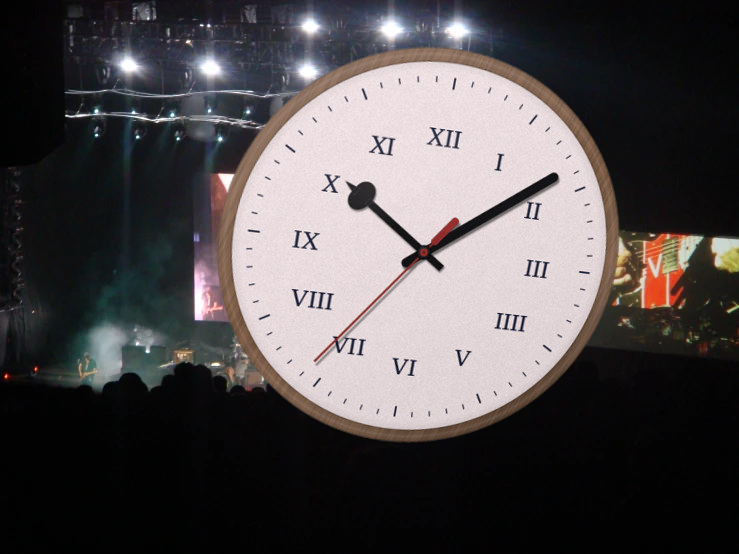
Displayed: 10 h 08 min 36 s
